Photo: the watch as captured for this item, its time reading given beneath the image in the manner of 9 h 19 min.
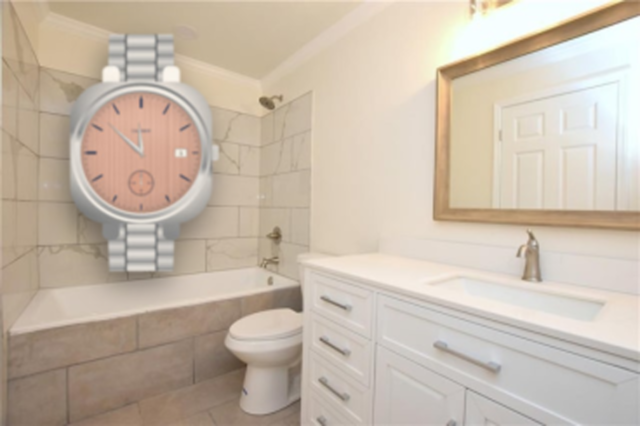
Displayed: 11 h 52 min
